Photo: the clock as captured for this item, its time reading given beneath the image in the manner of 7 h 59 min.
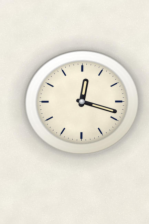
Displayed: 12 h 18 min
